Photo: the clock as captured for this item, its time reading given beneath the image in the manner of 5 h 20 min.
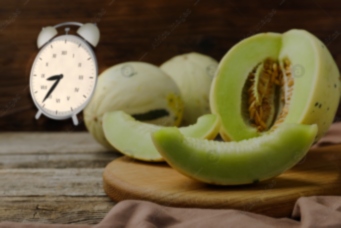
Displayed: 8 h 36 min
